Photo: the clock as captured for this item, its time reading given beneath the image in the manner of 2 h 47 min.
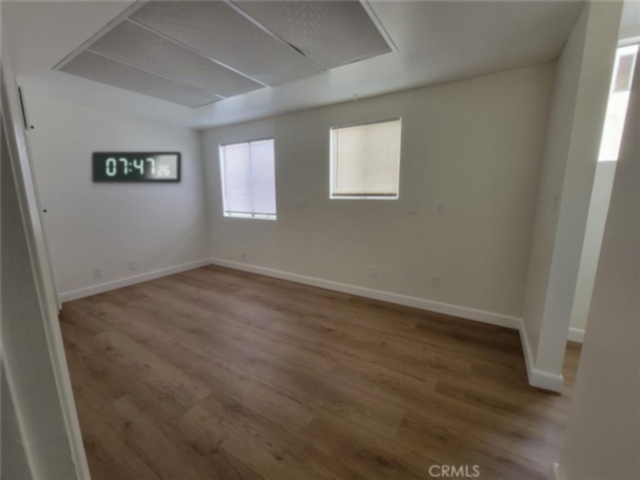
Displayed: 7 h 47 min
